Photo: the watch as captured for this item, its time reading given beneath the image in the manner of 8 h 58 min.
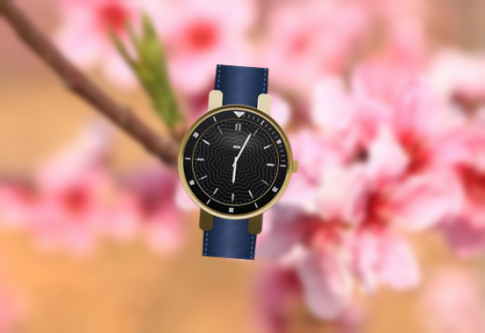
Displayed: 6 h 04 min
